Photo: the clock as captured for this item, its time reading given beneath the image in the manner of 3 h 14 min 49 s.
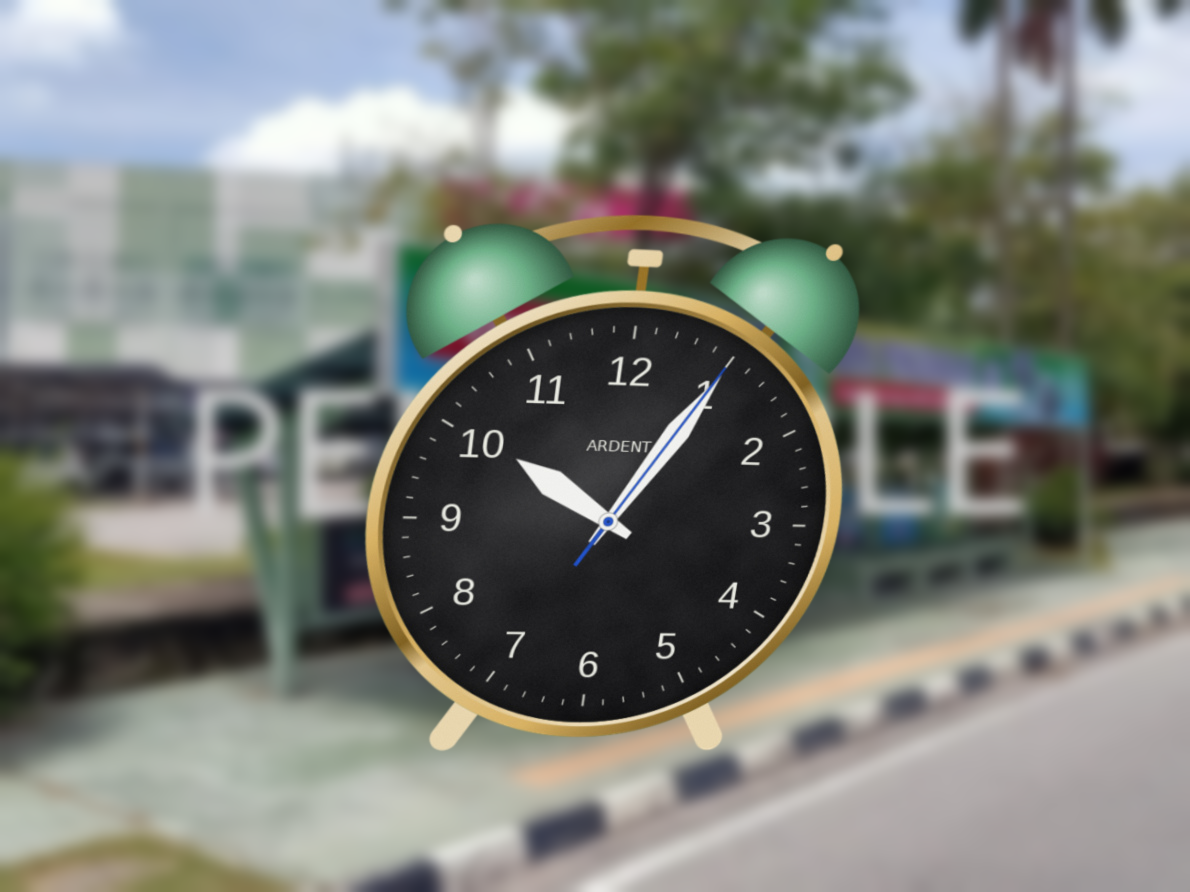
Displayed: 10 h 05 min 05 s
